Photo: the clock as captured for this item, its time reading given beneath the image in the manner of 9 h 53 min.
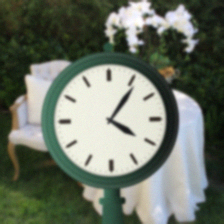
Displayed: 4 h 06 min
